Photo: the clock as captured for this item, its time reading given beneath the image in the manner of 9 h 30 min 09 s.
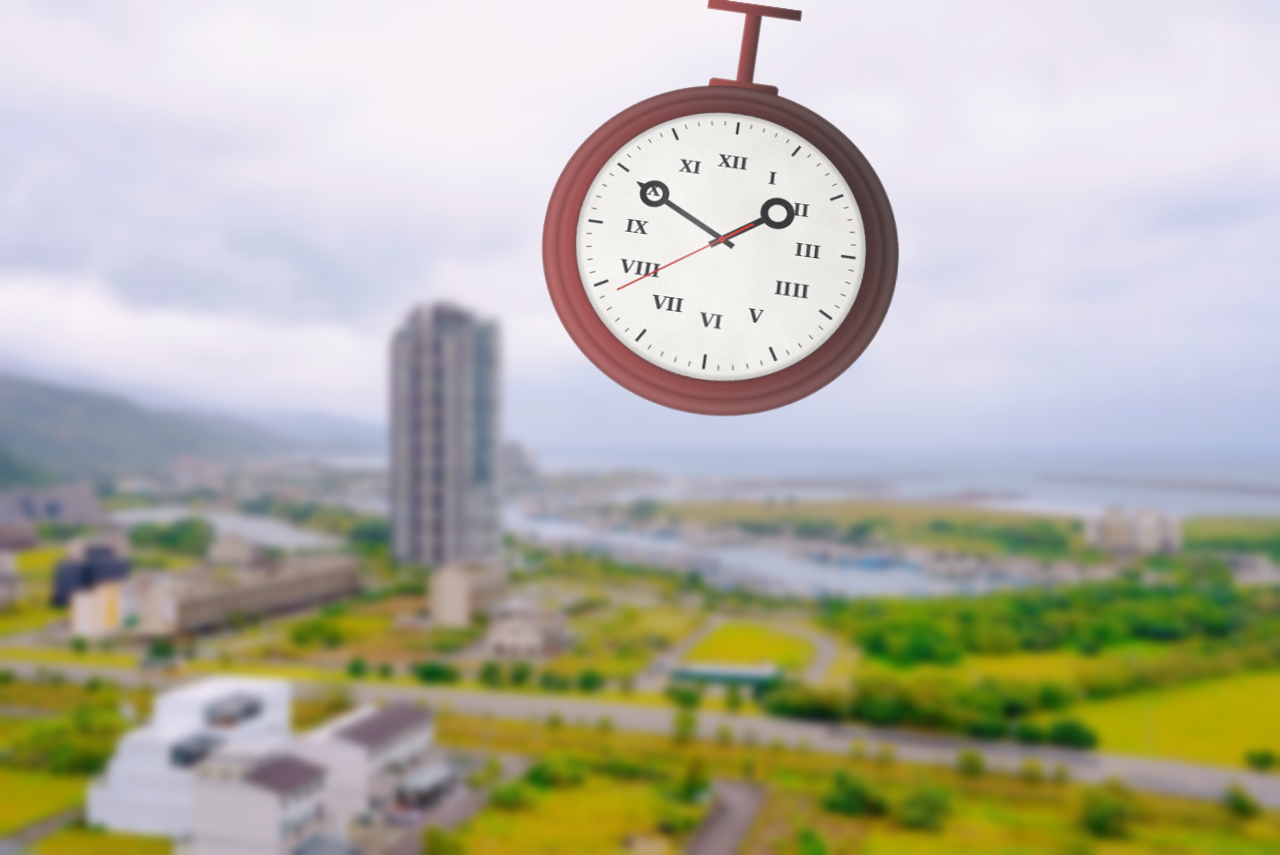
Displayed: 1 h 49 min 39 s
